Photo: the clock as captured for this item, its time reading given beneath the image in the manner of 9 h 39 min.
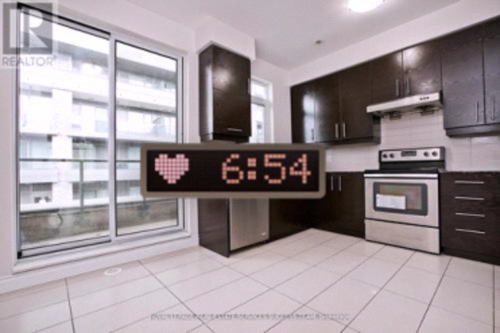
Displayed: 6 h 54 min
